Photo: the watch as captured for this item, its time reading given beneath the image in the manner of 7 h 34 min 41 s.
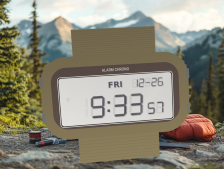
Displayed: 9 h 33 min 57 s
